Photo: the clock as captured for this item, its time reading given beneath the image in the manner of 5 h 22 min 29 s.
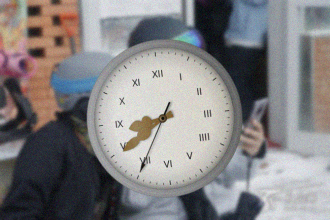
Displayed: 8 h 39 min 35 s
